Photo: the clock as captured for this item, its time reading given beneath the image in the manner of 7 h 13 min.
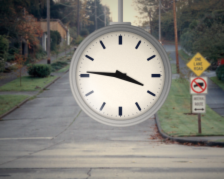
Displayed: 3 h 46 min
